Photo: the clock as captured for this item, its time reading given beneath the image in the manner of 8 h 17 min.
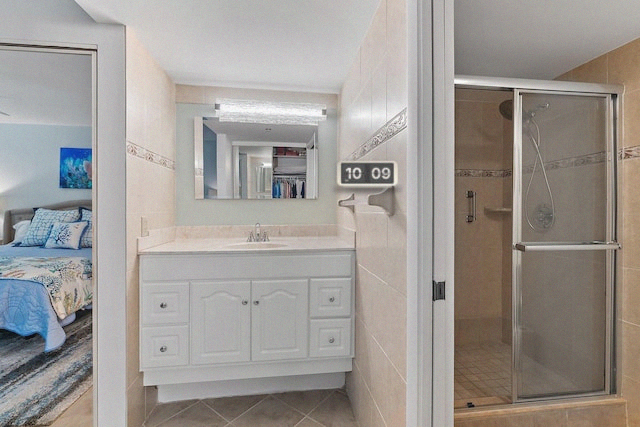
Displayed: 10 h 09 min
